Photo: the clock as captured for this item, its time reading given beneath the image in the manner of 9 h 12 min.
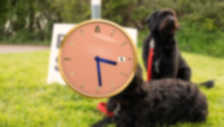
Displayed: 3 h 29 min
